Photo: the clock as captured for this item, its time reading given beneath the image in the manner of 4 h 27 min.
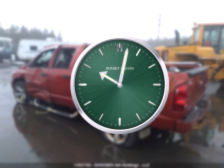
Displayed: 10 h 02 min
